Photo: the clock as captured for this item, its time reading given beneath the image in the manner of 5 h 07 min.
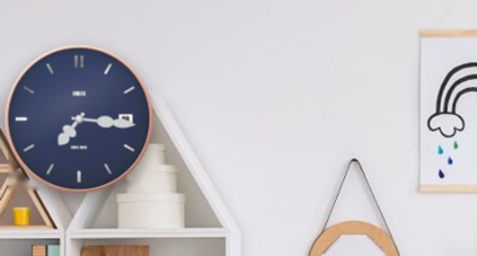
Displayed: 7 h 16 min
